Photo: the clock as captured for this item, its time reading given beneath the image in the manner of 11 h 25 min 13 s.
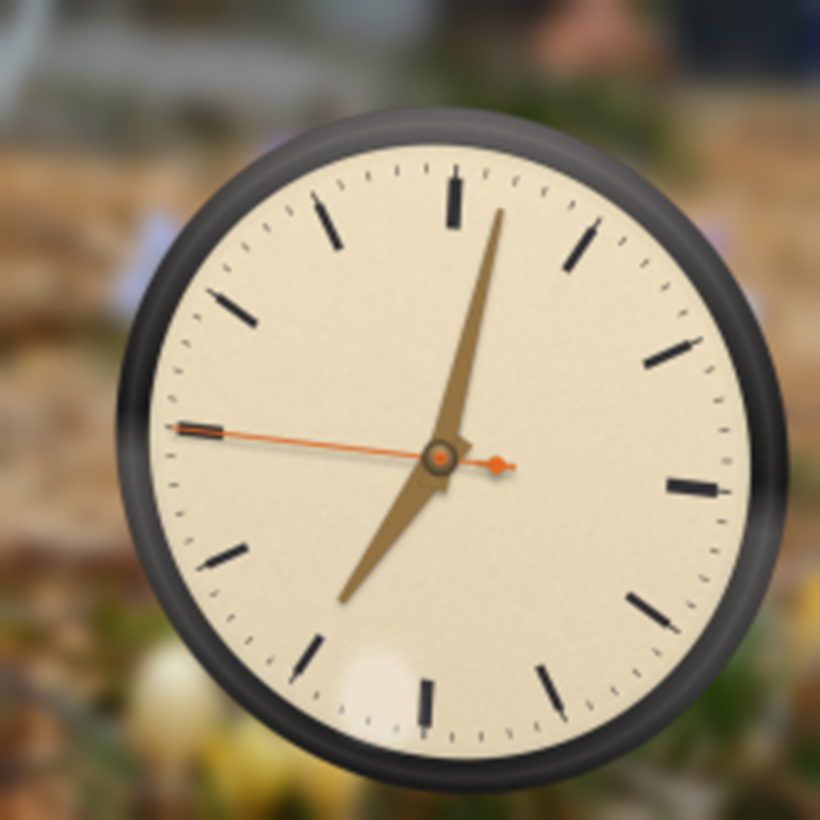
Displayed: 7 h 01 min 45 s
